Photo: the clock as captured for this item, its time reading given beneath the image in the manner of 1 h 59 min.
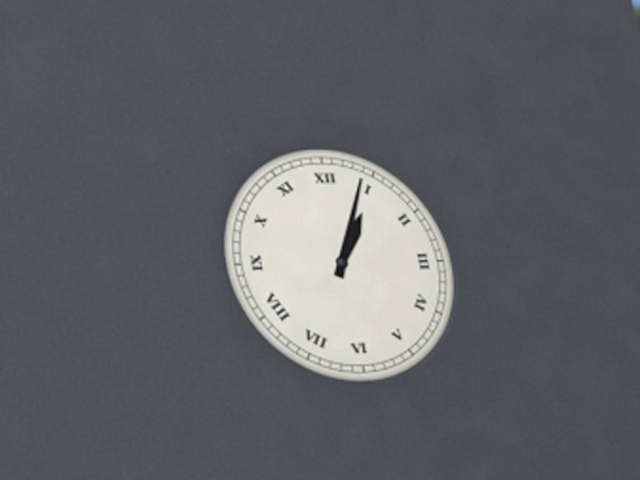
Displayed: 1 h 04 min
